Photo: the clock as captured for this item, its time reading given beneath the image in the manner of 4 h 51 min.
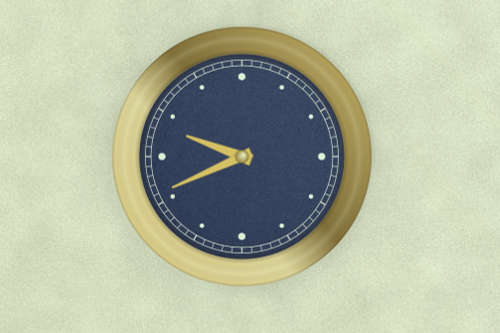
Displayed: 9 h 41 min
